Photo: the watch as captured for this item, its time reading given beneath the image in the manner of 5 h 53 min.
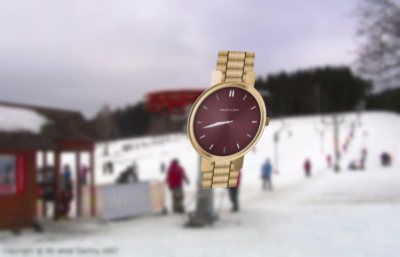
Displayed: 8 h 43 min
